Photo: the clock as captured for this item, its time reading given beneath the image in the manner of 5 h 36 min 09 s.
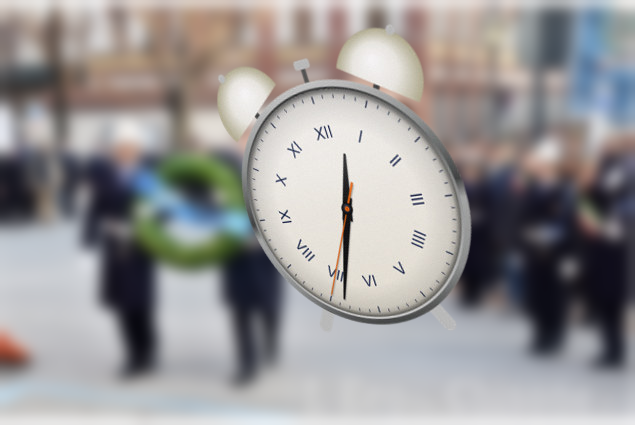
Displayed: 12 h 33 min 35 s
